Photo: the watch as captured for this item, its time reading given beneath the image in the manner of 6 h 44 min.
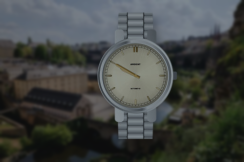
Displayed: 9 h 50 min
